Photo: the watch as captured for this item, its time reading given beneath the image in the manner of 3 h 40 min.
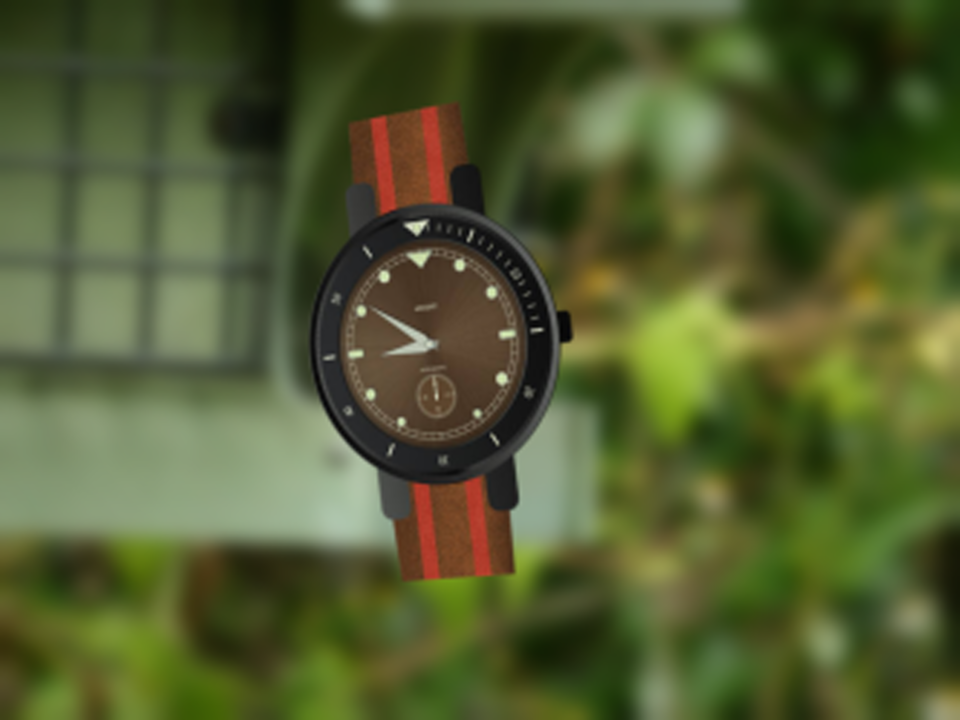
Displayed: 8 h 51 min
